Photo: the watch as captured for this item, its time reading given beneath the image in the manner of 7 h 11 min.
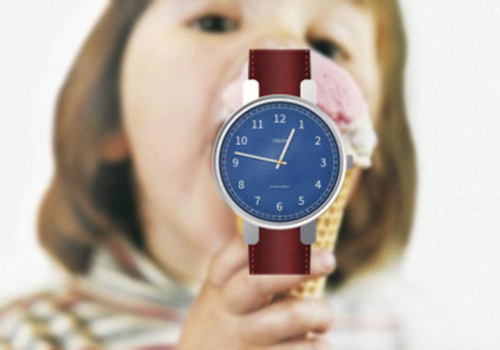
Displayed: 12 h 47 min
